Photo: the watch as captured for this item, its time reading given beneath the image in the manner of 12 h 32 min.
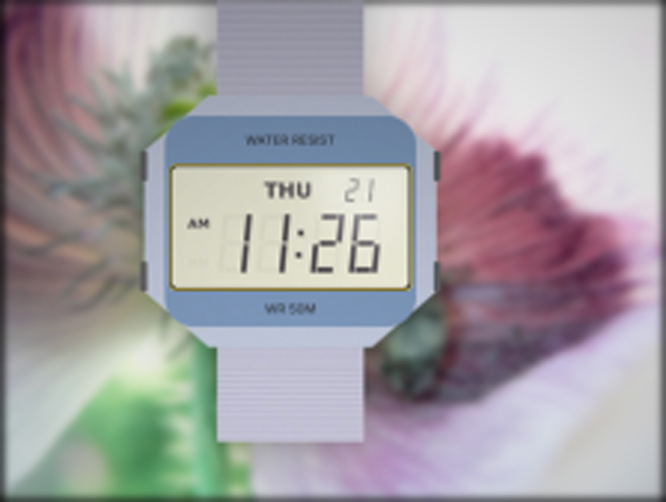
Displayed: 11 h 26 min
